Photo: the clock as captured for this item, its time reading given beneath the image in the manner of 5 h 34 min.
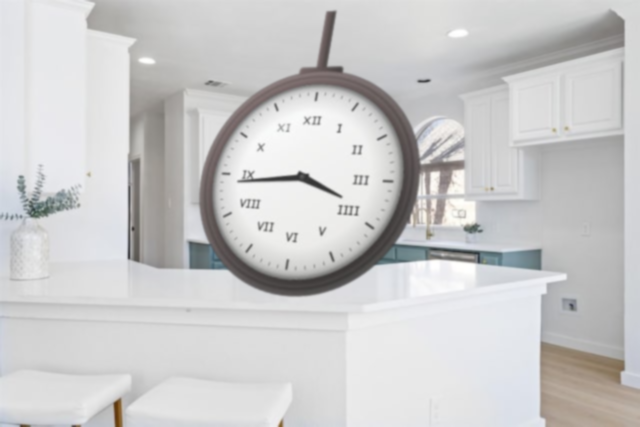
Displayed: 3 h 44 min
